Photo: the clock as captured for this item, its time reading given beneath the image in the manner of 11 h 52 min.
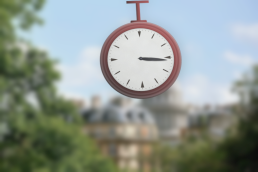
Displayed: 3 h 16 min
